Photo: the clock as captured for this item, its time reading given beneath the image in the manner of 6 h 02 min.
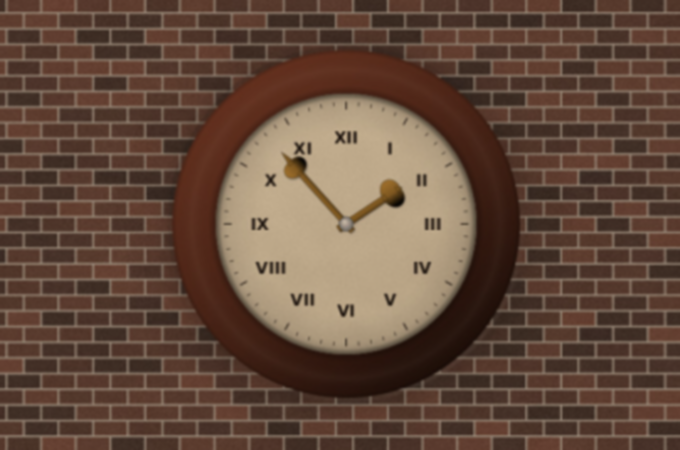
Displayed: 1 h 53 min
